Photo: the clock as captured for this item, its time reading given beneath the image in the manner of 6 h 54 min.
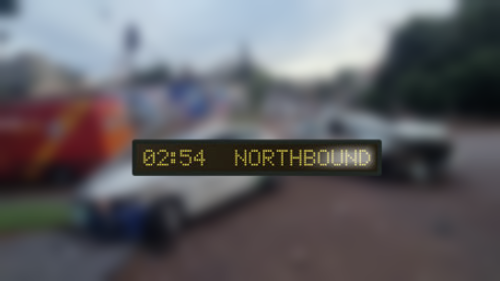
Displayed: 2 h 54 min
